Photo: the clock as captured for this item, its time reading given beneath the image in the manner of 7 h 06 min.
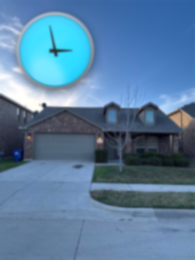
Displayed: 2 h 58 min
